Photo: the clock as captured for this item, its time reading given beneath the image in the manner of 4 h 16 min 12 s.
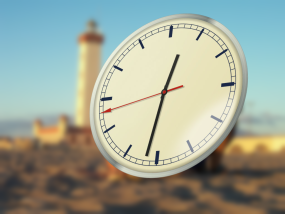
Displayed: 12 h 31 min 43 s
